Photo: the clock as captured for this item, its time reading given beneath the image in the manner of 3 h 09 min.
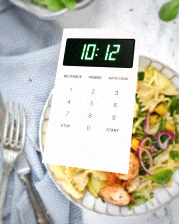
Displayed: 10 h 12 min
